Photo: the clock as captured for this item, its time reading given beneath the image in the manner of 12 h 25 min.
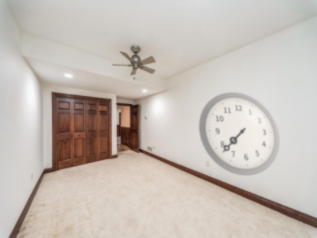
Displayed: 7 h 38 min
